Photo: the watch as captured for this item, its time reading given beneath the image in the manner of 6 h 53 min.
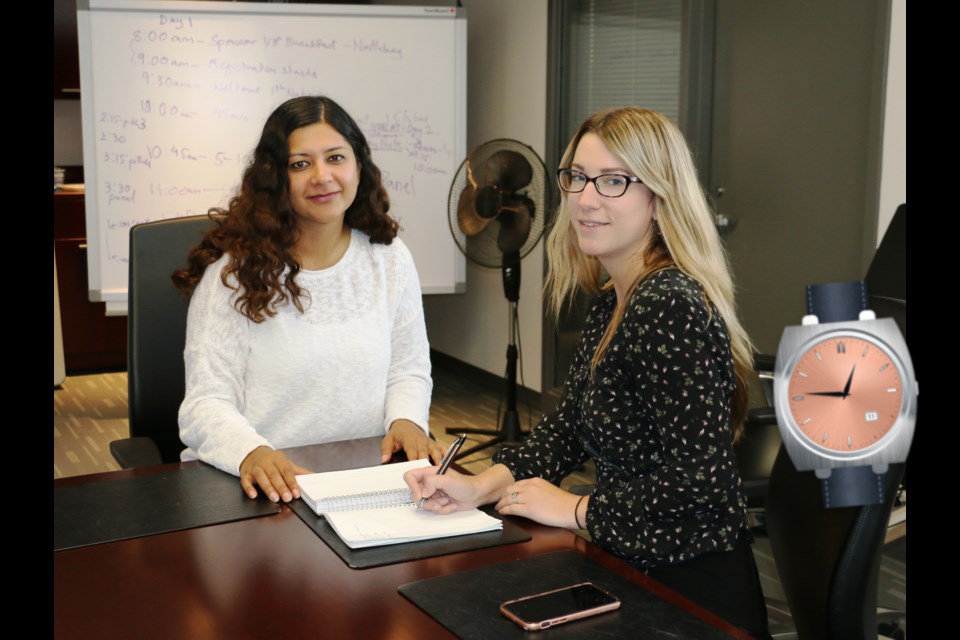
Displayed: 12 h 46 min
